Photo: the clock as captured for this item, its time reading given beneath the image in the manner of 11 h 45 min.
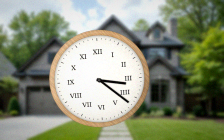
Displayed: 3 h 22 min
